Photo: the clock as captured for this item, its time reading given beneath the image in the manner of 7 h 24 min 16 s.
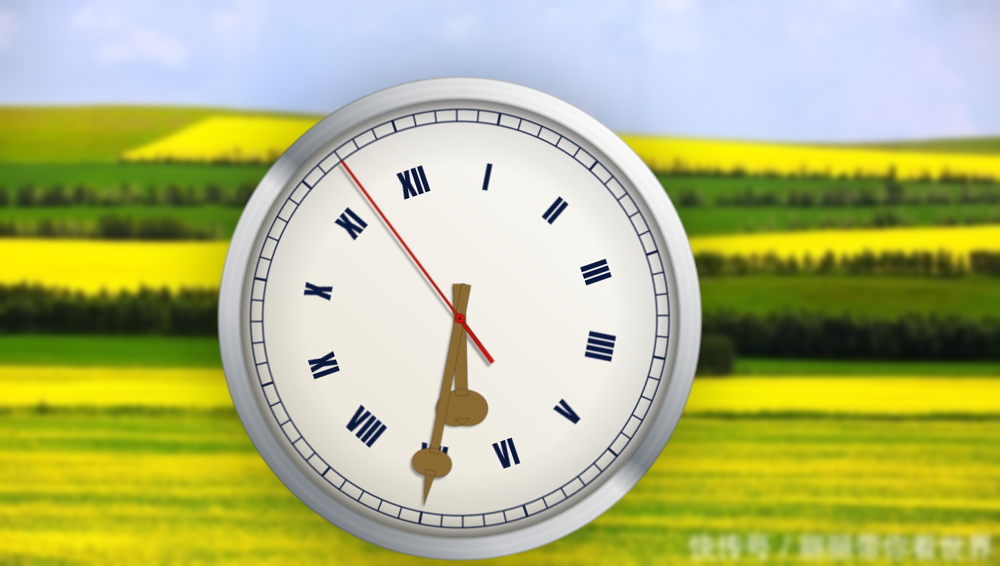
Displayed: 6 h 34 min 57 s
